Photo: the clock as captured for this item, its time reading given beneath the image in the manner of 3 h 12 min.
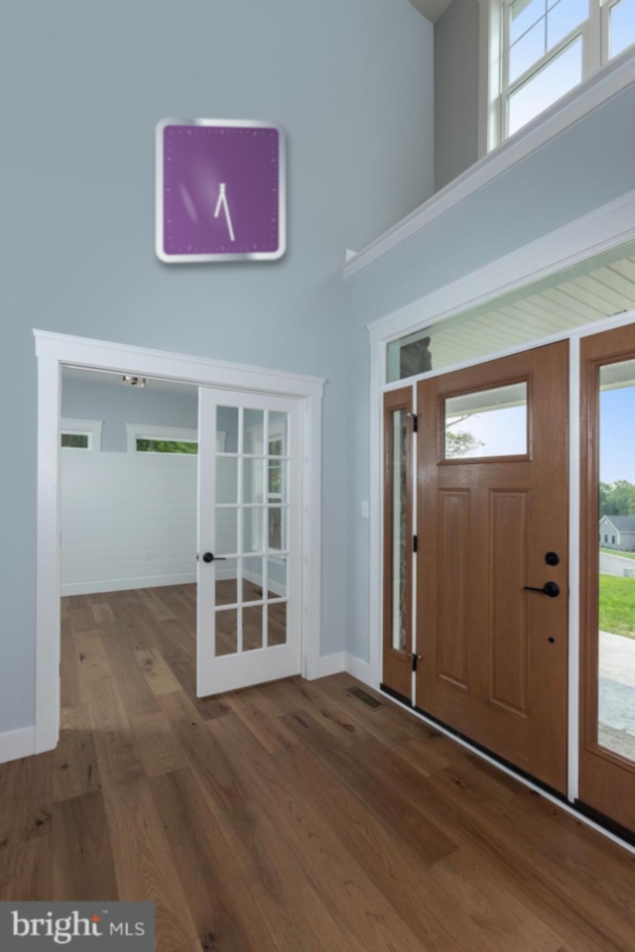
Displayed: 6 h 28 min
